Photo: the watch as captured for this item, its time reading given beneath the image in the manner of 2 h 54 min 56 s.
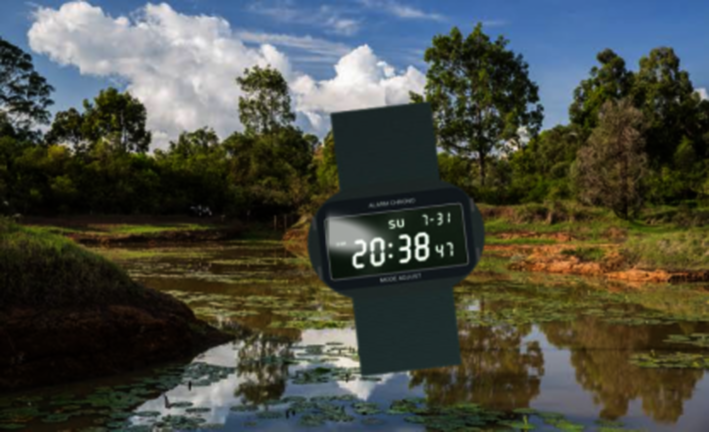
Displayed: 20 h 38 min 47 s
